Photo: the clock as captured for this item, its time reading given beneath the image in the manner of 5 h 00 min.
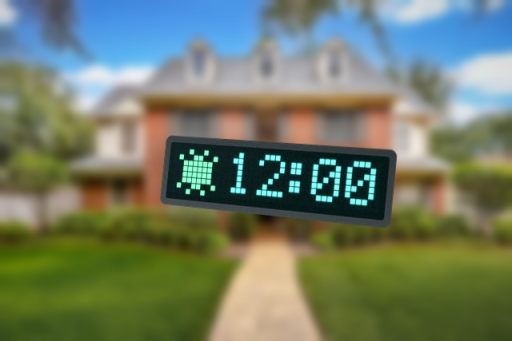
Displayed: 12 h 00 min
